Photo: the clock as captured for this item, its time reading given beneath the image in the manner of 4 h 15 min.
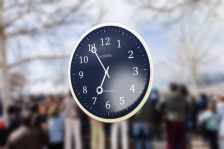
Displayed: 6 h 55 min
